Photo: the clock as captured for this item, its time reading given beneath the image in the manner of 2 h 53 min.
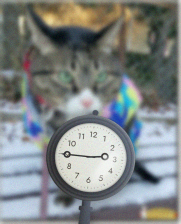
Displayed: 2 h 45 min
